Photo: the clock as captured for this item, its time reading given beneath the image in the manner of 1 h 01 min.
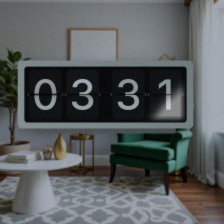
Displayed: 3 h 31 min
